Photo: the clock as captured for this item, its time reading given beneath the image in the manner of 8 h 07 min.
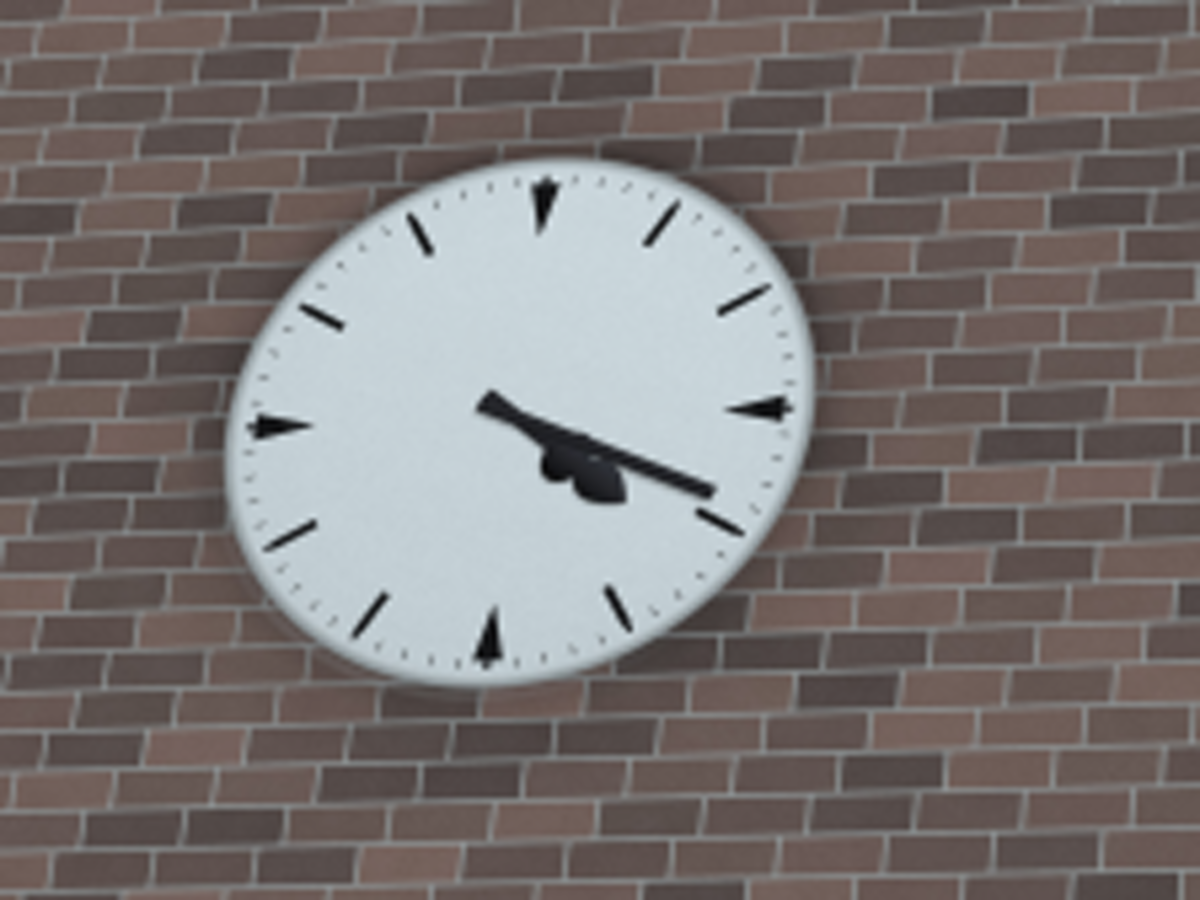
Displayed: 4 h 19 min
